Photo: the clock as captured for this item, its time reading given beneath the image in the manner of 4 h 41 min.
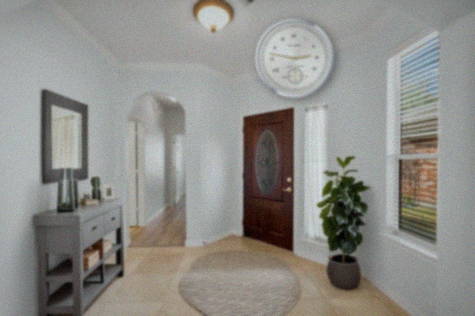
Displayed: 2 h 47 min
